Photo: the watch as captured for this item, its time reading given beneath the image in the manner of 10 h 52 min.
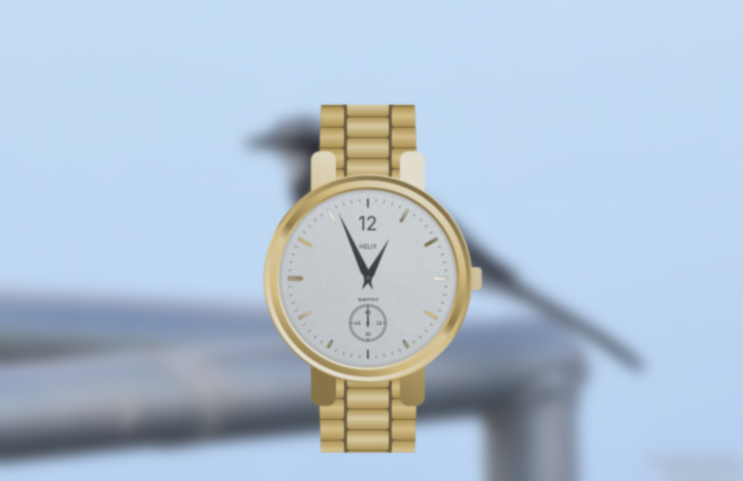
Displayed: 12 h 56 min
